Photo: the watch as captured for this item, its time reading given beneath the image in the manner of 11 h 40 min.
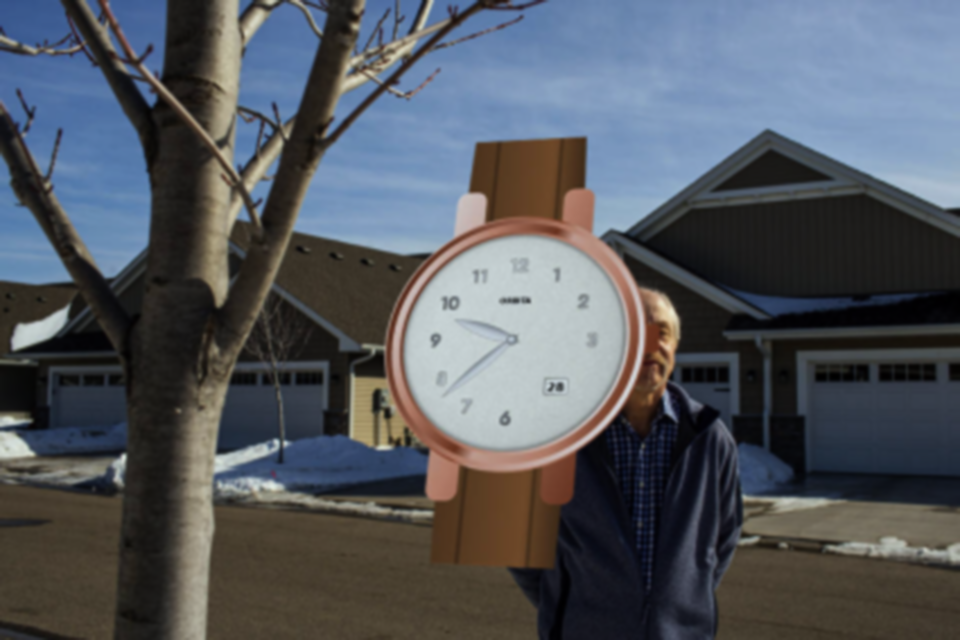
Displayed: 9 h 38 min
